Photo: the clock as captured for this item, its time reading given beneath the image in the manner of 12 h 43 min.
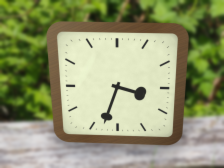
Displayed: 3 h 33 min
